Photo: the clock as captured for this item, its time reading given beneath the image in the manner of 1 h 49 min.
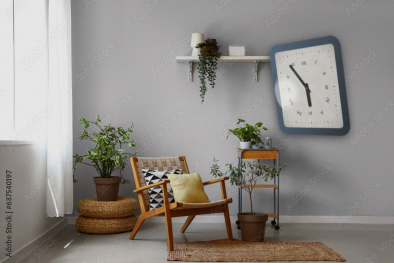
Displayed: 5 h 54 min
